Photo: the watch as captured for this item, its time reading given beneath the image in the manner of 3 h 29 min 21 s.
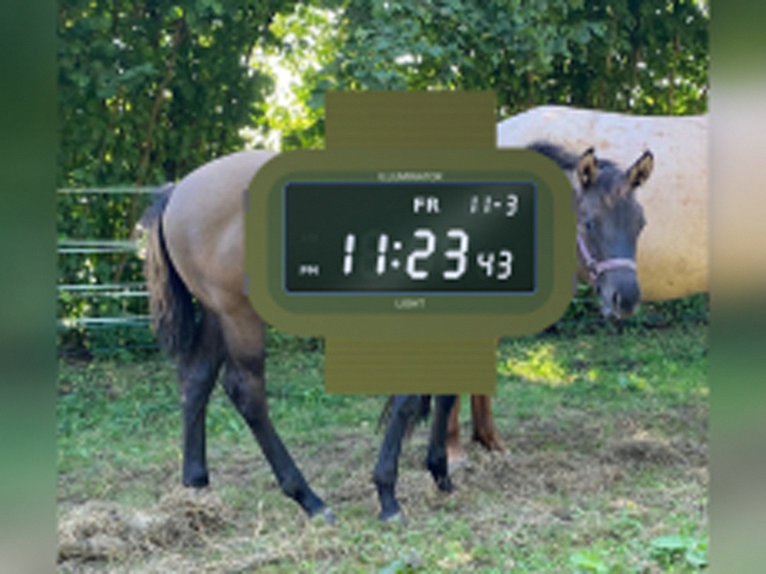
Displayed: 11 h 23 min 43 s
